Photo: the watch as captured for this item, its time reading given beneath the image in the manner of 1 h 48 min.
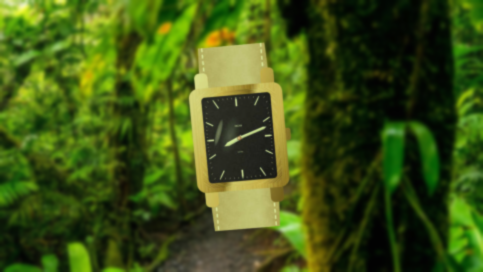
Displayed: 8 h 12 min
